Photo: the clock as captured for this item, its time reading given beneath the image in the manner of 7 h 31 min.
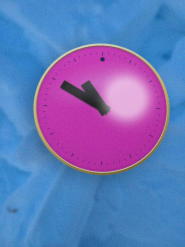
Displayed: 10 h 50 min
